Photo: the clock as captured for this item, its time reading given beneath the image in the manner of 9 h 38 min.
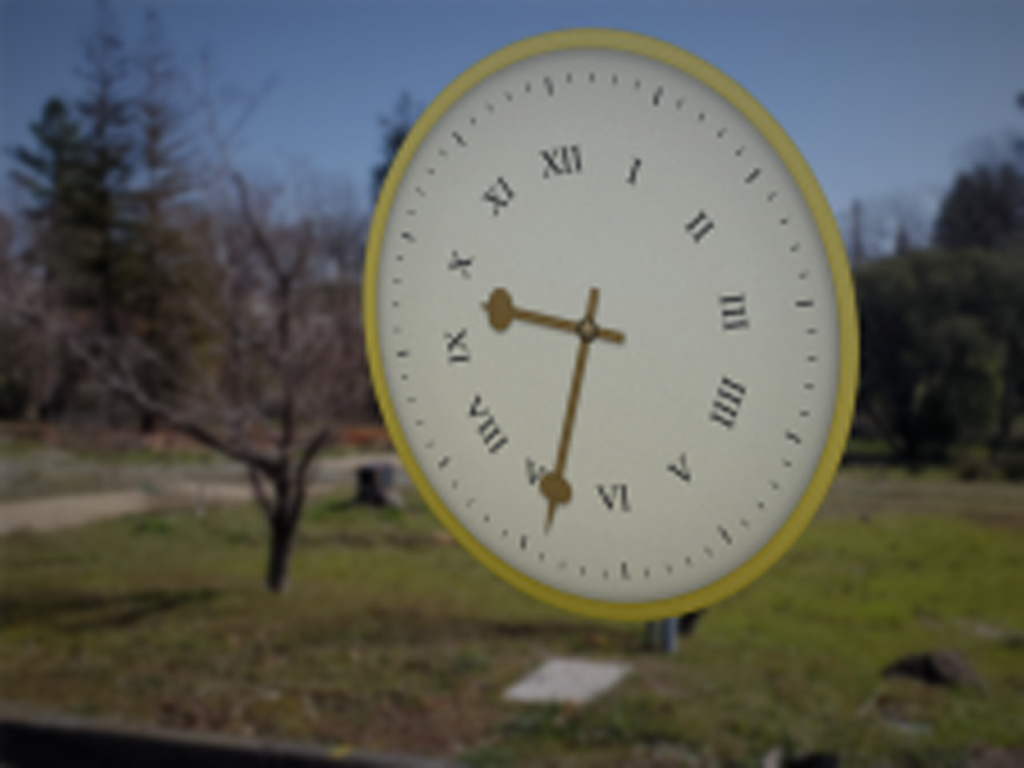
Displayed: 9 h 34 min
